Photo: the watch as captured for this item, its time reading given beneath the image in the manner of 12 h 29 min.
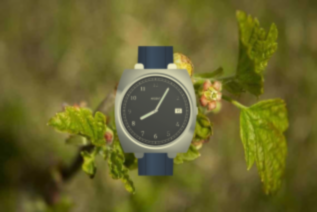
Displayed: 8 h 05 min
